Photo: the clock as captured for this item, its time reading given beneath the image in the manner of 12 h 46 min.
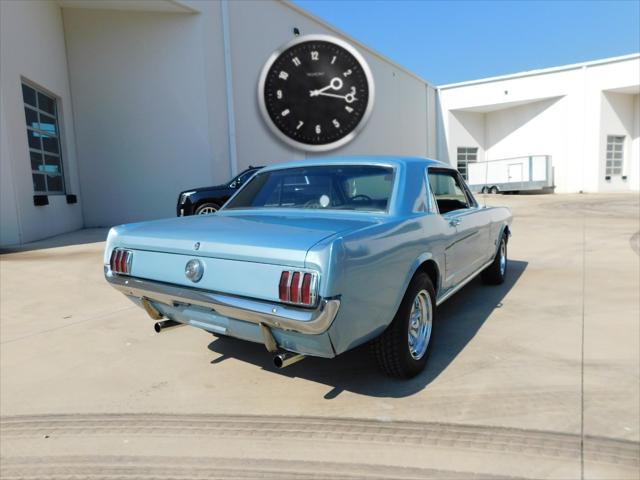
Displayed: 2 h 17 min
